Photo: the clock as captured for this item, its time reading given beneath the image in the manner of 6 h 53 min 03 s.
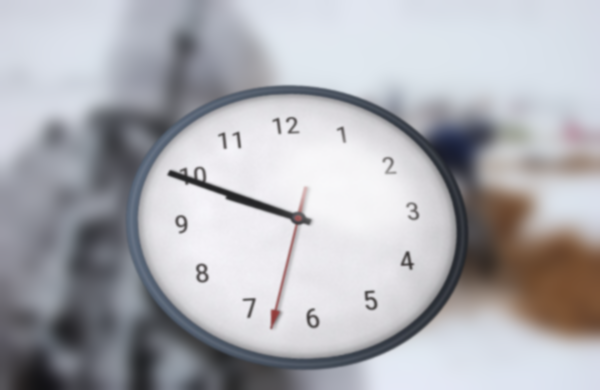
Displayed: 9 h 49 min 33 s
